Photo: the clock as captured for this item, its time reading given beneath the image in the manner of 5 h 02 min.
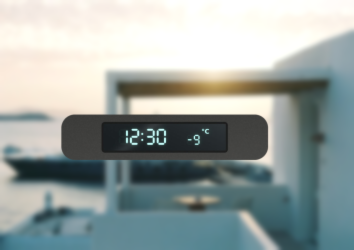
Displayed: 12 h 30 min
